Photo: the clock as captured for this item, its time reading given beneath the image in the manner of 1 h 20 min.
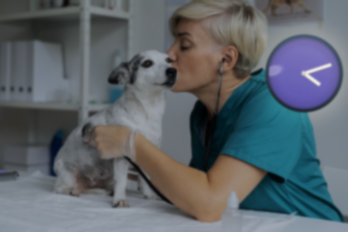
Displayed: 4 h 12 min
